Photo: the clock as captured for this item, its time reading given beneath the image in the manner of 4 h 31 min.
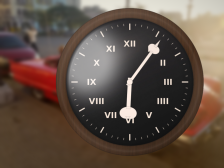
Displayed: 6 h 06 min
